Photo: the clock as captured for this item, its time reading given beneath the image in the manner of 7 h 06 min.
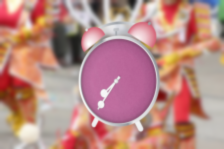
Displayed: 7 h 36 min
